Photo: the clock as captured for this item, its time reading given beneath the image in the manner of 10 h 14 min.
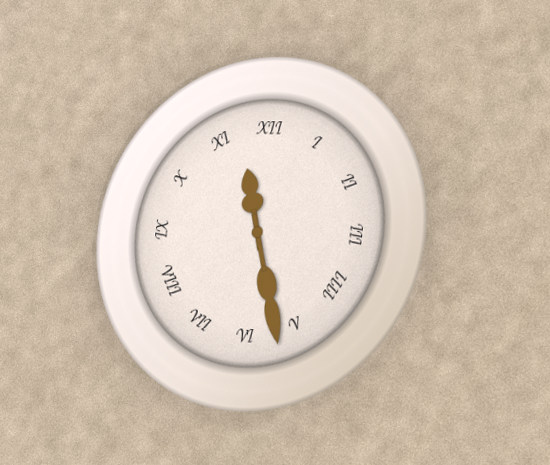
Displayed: 11 h 27 min
